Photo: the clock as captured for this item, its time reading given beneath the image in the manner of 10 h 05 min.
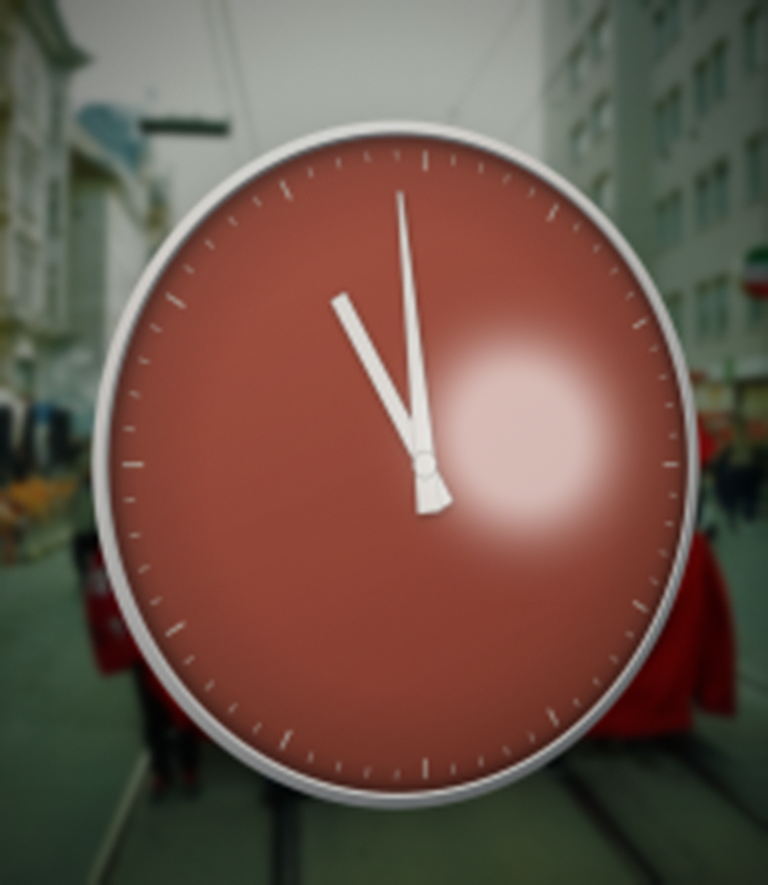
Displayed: 10 h 59 min
